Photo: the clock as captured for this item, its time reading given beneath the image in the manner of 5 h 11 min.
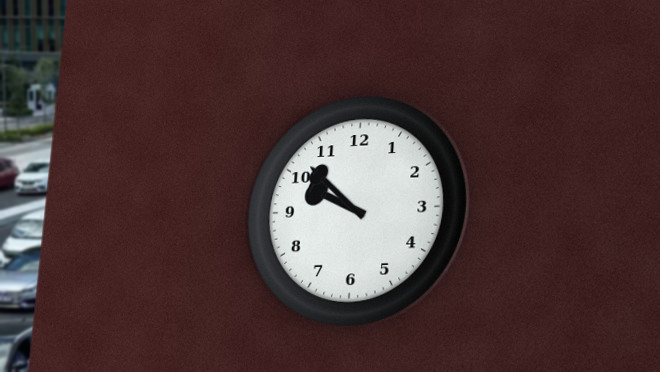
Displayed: 9 h 52 min
